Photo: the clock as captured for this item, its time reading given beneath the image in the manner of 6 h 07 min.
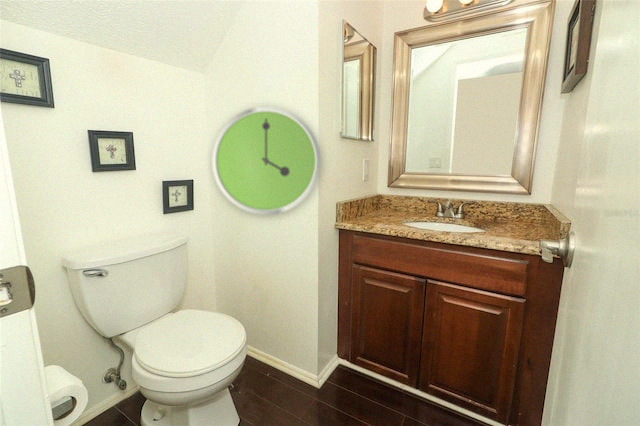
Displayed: 4 h 00 min
